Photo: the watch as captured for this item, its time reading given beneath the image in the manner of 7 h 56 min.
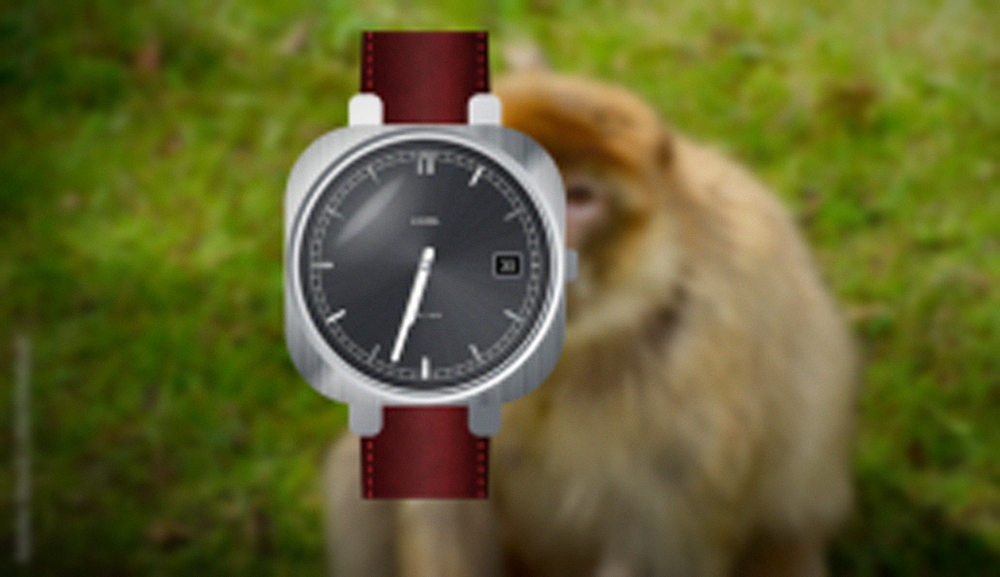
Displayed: 6 h 33 min
